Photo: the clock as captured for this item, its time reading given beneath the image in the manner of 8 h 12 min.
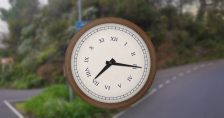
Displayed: 7 h 15 min
